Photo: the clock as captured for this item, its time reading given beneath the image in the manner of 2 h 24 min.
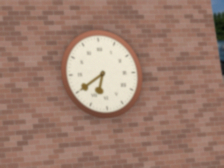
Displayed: 6 h 40 min
